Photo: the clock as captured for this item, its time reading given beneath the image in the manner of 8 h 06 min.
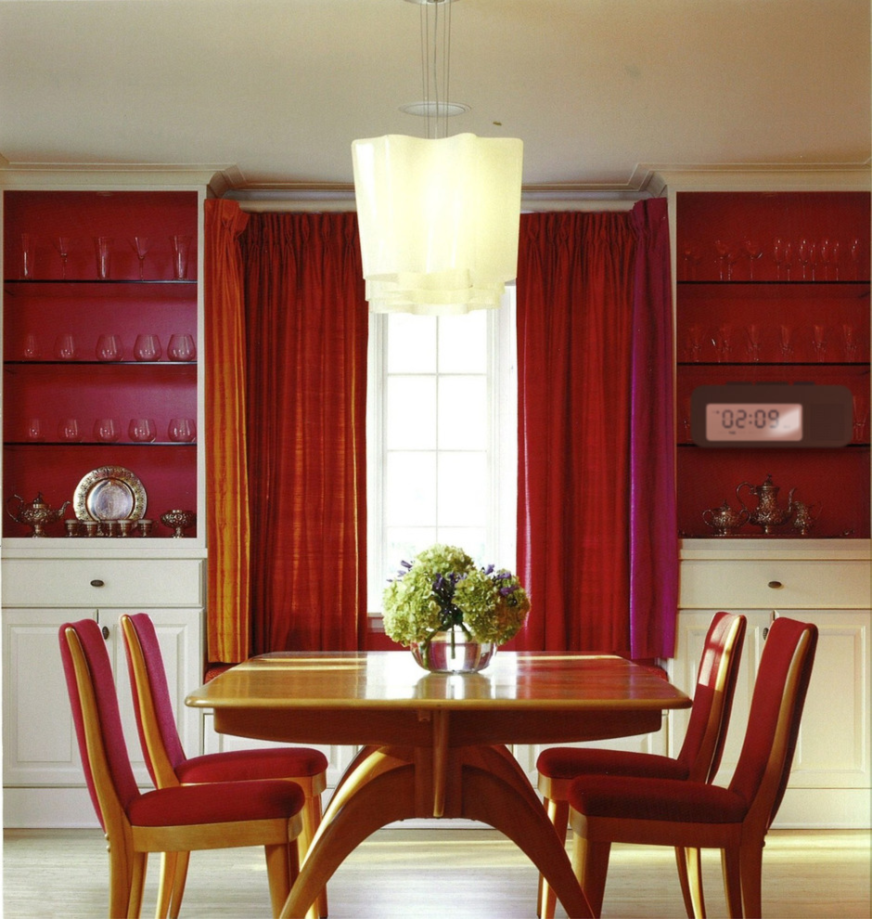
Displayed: 2 h 09 min
